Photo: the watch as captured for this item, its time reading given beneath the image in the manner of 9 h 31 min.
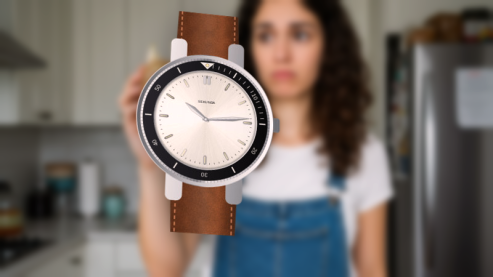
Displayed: 10 h 14 min
